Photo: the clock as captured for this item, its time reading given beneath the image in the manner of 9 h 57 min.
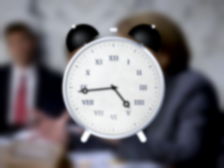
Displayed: 4 h 44 min
